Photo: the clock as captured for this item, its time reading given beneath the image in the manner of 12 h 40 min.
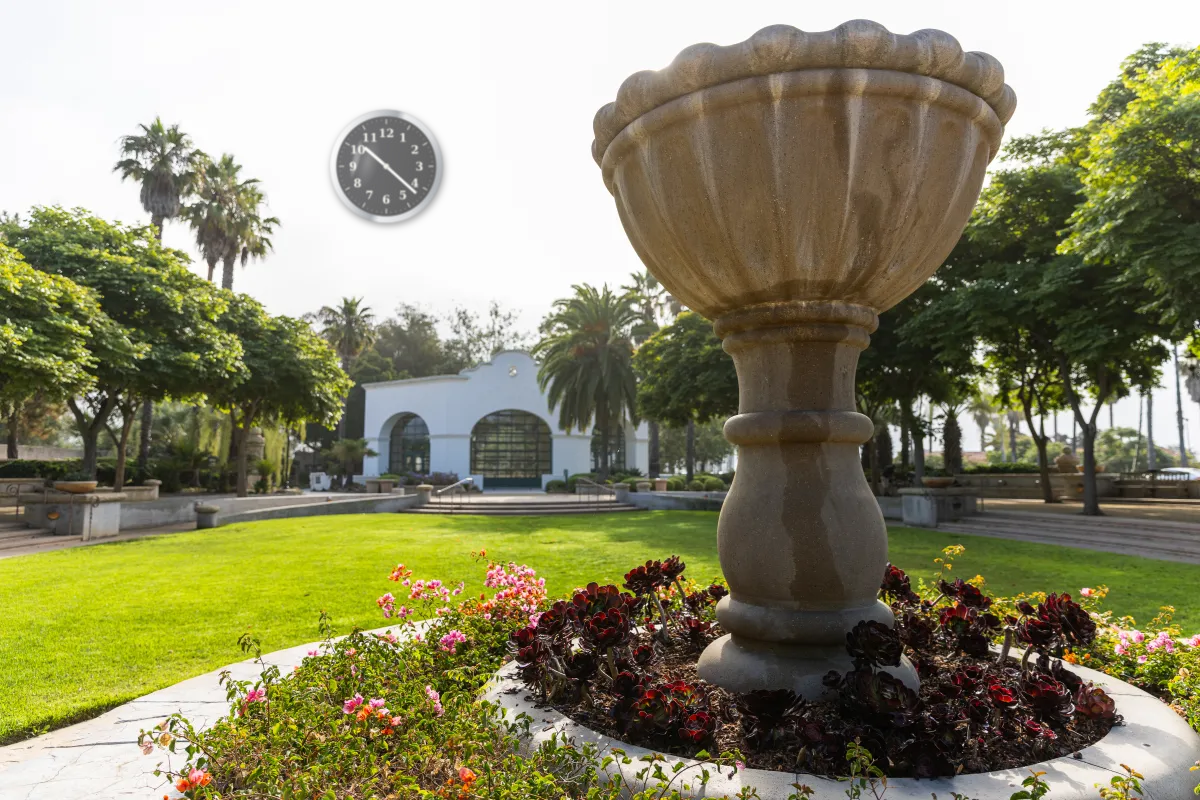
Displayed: 10 h 22 min
